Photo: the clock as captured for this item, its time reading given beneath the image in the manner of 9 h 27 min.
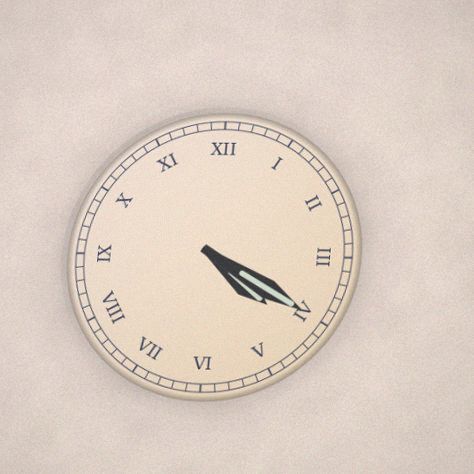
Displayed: 4 h 20 min
